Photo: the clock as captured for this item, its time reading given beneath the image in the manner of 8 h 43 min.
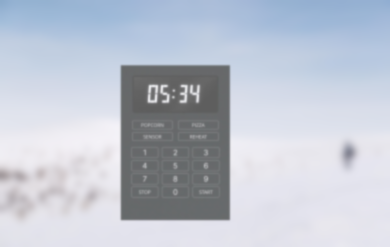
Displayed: 5 h 34 min
